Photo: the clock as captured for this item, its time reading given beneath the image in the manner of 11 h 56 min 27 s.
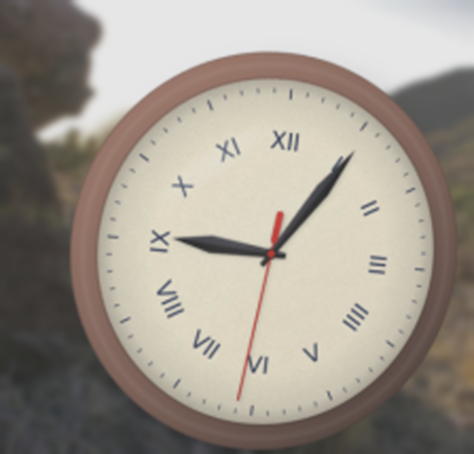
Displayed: 9 h 05 min 31 s
